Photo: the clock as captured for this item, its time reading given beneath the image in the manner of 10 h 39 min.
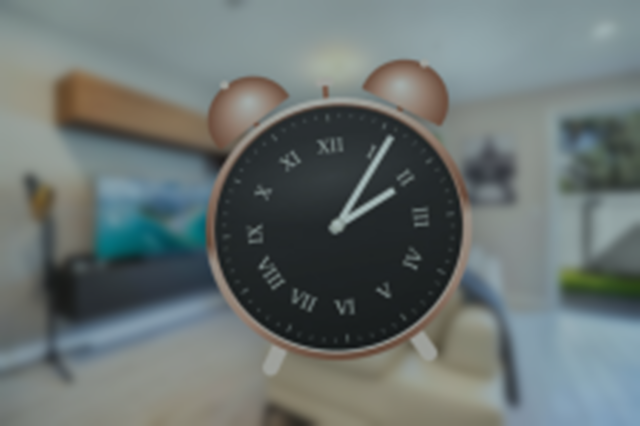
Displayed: 2 h 06 min
